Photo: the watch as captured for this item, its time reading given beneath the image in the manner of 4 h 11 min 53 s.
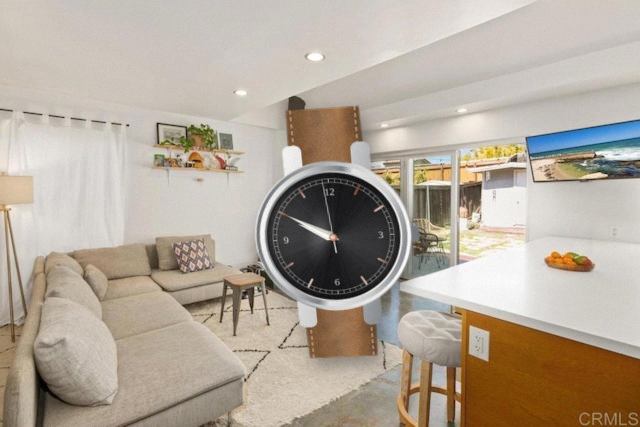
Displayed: 9 h 49 min 59 s
